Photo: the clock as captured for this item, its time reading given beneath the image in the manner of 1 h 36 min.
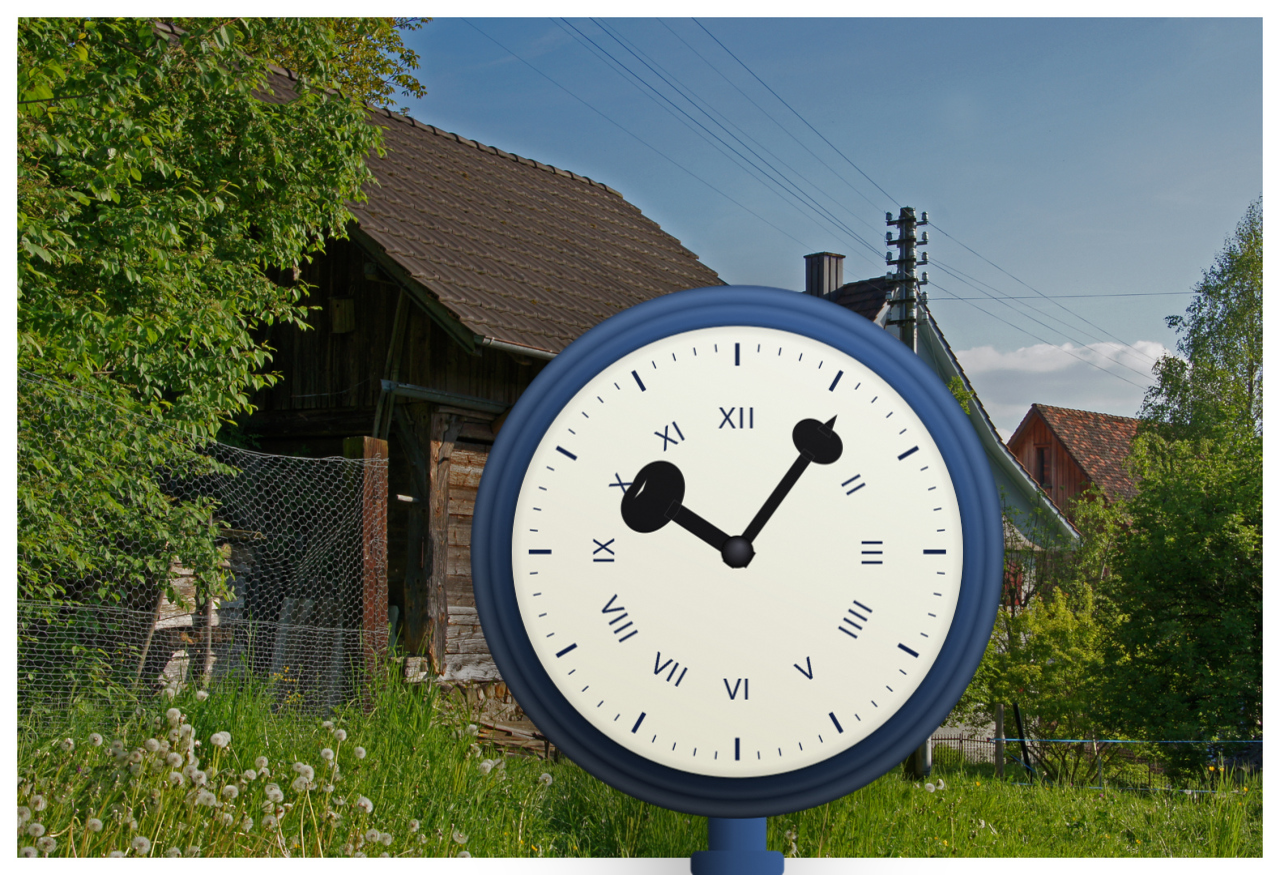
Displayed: 10 h 06 min
